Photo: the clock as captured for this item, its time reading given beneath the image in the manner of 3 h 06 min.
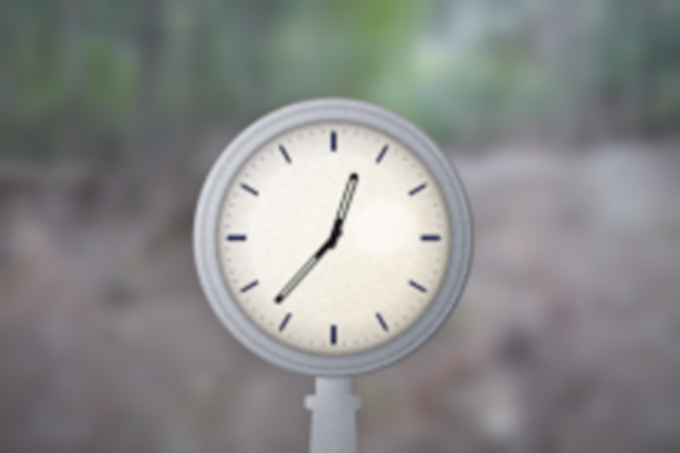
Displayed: 12 h 37 min
